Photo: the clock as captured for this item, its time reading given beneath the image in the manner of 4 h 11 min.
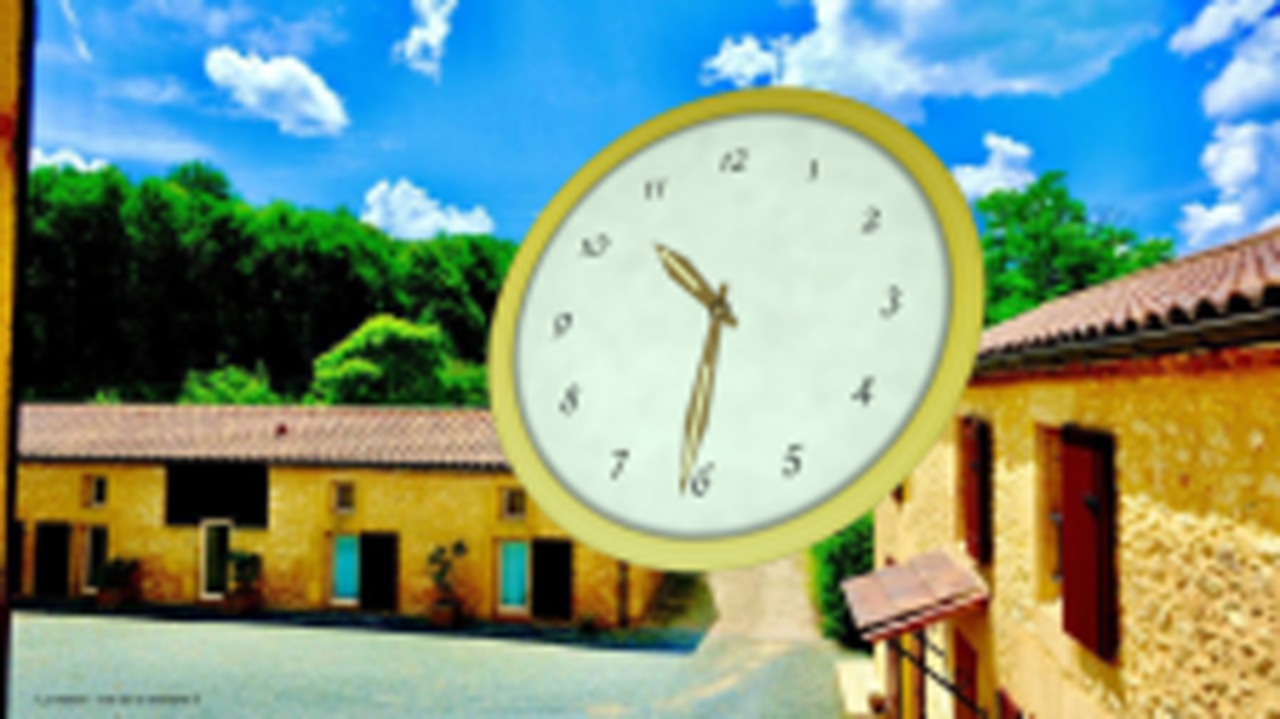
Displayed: 10 h 31 min
